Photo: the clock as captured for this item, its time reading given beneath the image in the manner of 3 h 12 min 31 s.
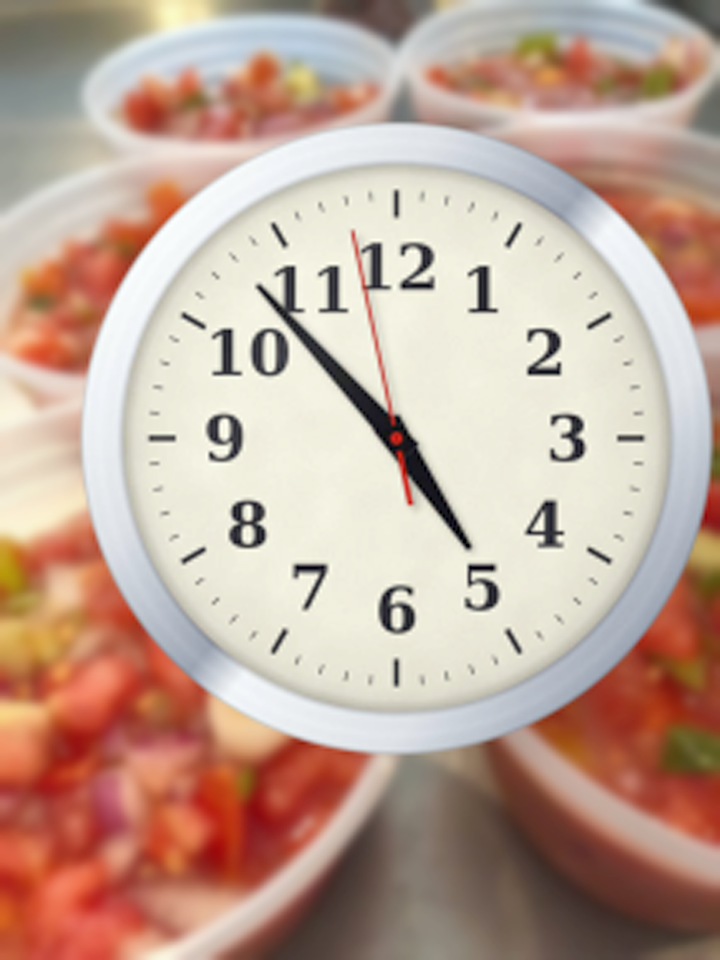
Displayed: 4 h 52 min 58 s
